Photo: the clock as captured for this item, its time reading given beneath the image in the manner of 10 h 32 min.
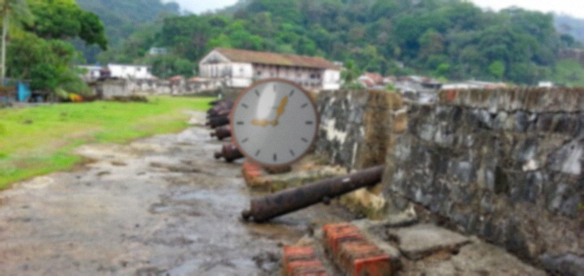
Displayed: 9 h 04 min
